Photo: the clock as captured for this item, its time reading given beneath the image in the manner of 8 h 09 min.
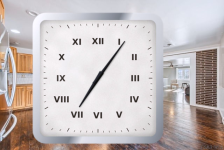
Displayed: 7 h 06 min
